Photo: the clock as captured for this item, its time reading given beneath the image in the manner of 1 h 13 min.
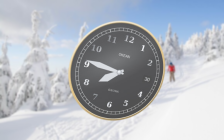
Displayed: 7 h 46 min
